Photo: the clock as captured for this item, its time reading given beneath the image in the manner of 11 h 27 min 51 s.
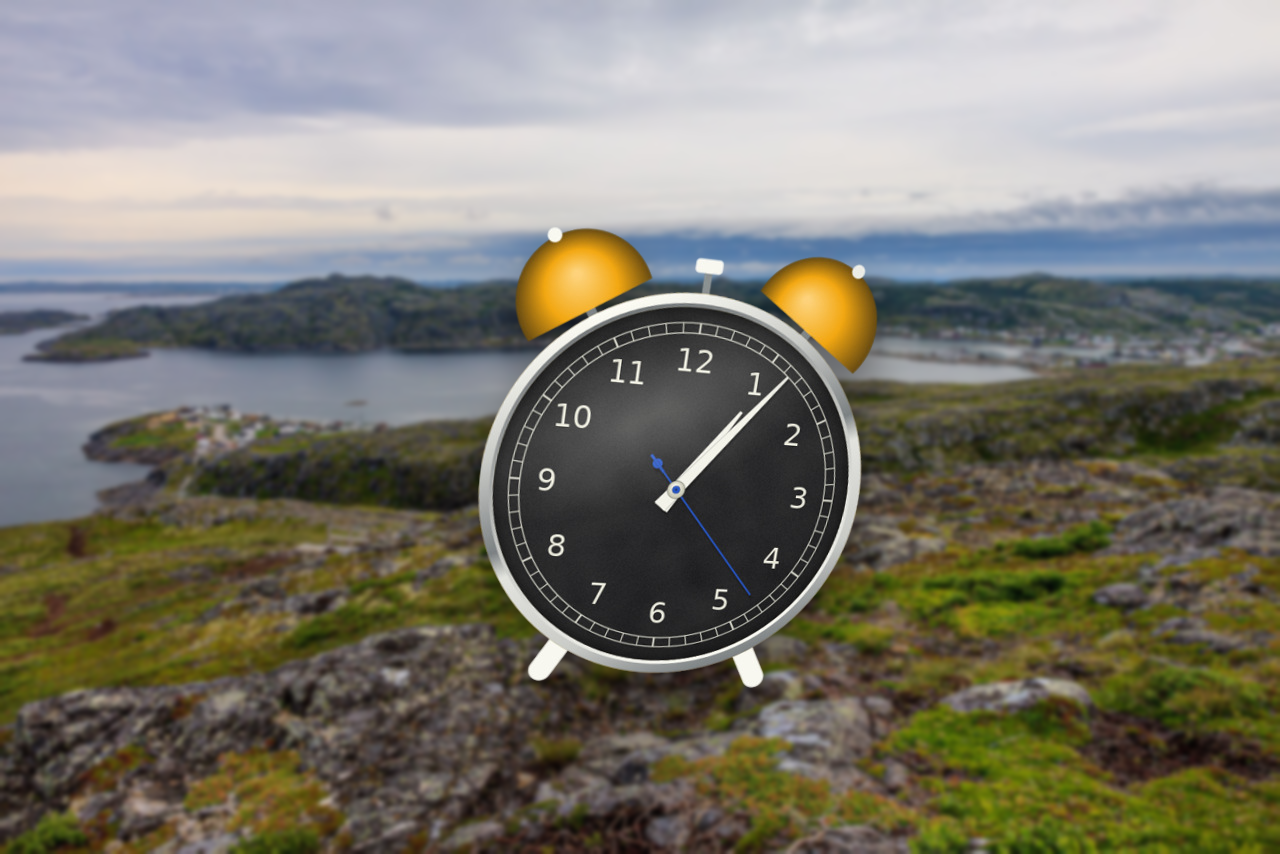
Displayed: 1 h 06 min 23 s
